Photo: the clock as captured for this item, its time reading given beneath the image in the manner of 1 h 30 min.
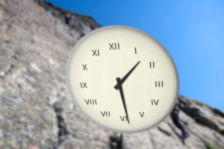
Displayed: 1 h 29 min
